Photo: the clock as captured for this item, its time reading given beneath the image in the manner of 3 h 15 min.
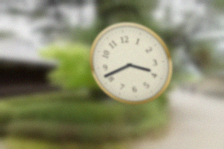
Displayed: 3 h 42 min
